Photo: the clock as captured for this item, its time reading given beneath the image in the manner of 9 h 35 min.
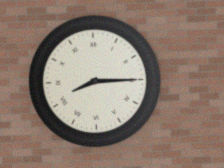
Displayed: 8 h 15 min
